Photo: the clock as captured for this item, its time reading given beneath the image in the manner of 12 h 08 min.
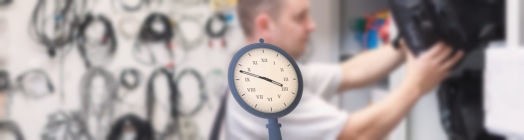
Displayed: 3 h 48 min
